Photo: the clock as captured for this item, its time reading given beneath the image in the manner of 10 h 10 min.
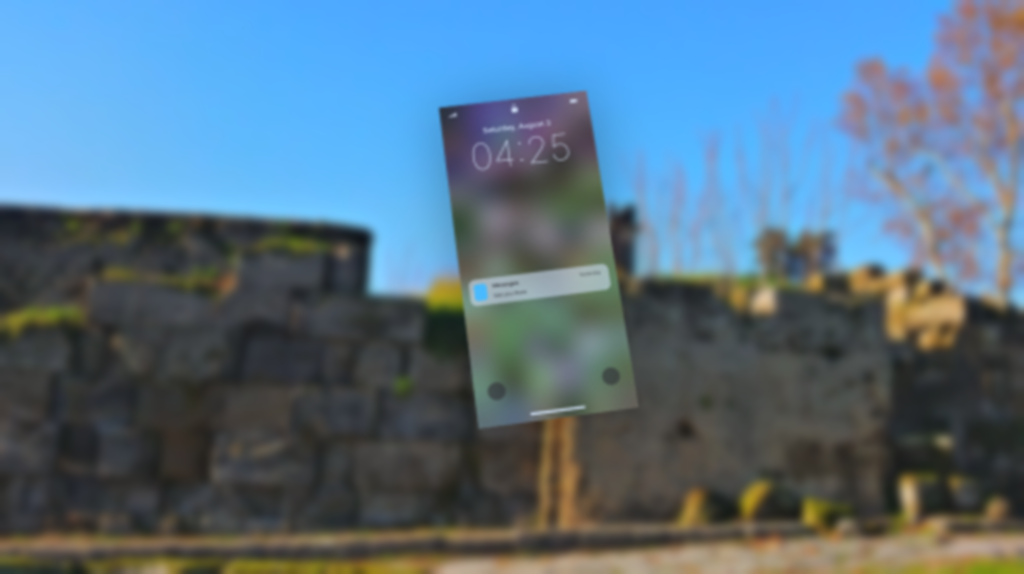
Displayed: 4 h 25 min
